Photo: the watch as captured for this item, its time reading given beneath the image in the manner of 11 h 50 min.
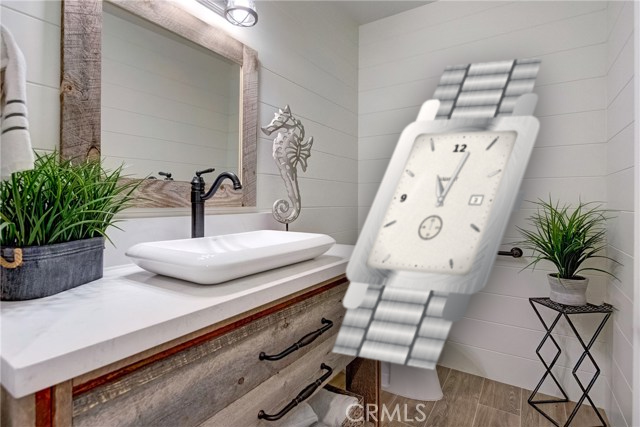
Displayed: 11 h 02 min
